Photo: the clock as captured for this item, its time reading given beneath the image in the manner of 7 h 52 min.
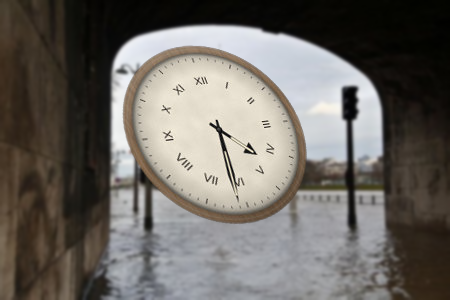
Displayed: 4 h 31 min
